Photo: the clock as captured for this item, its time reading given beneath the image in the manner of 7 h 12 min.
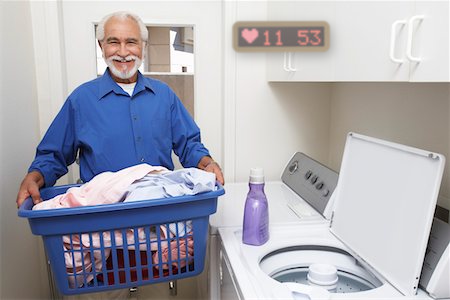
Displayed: 11 h 53 min
